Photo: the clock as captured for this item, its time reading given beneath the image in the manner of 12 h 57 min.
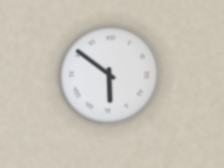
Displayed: 5 h 51 min
